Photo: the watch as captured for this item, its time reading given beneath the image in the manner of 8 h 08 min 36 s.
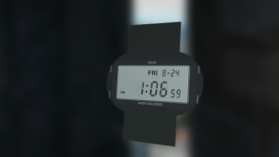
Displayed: 1 h 06 min 59 s
